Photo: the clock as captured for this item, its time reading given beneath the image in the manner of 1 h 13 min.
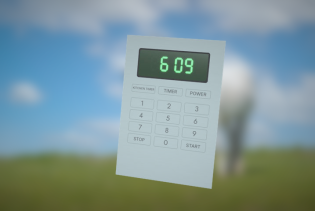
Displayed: 6 h 09 min
